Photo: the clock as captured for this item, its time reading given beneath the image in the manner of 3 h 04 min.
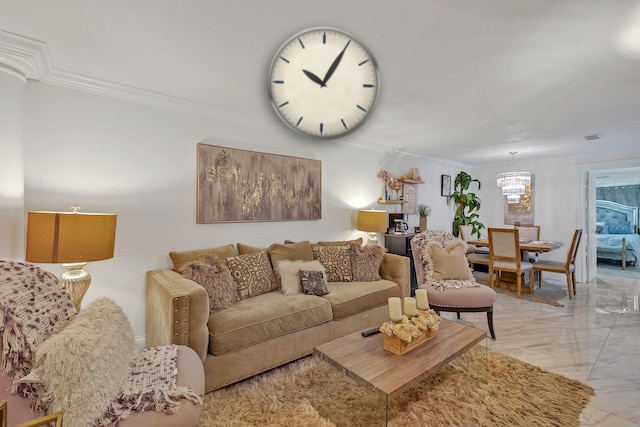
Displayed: 10 h 05 min
